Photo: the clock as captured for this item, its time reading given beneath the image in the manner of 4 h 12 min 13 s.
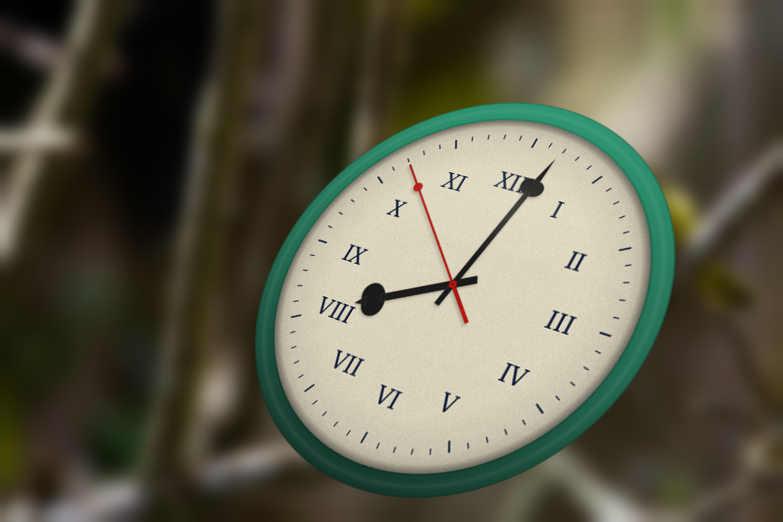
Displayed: 8 h 01 min 52 s
